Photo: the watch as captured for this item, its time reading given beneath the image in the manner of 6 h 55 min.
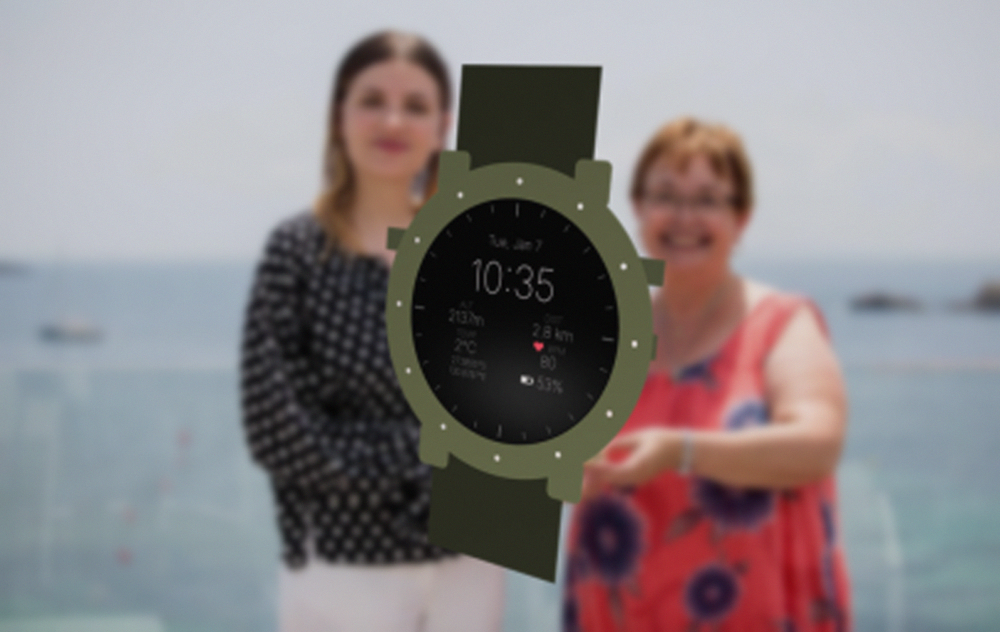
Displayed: 10 h 35 min
